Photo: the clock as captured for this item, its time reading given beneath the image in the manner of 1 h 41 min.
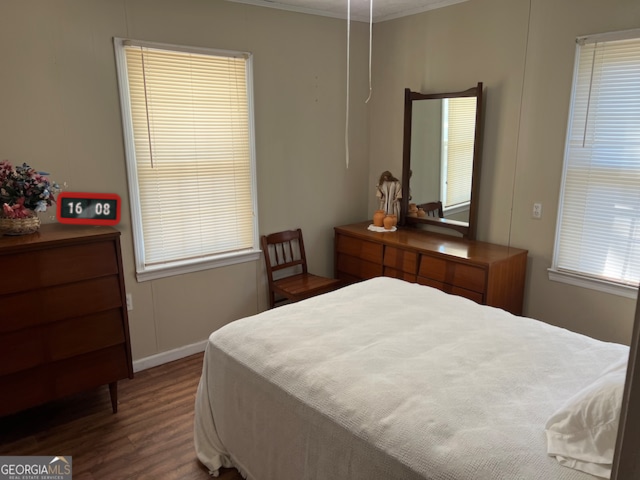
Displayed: 16 h 08 min
